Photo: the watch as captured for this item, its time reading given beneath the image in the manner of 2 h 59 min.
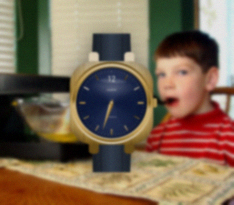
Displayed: 6 h 33 min
